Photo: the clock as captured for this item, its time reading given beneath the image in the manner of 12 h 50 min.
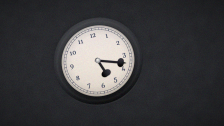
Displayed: 5 h 18 min
